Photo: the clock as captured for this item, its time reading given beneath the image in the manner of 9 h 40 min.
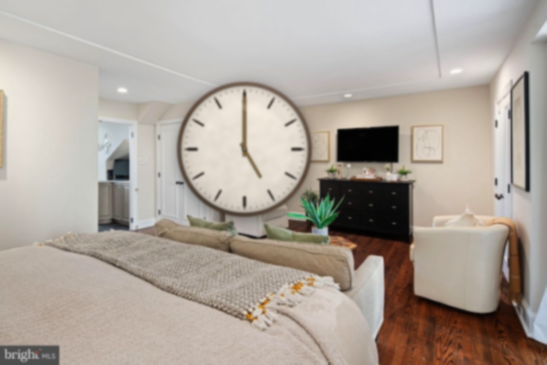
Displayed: 5 h 00 min
